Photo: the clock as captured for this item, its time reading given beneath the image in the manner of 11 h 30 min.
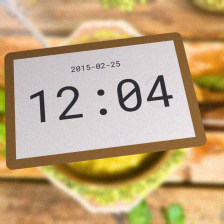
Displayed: 12 h 04 min
